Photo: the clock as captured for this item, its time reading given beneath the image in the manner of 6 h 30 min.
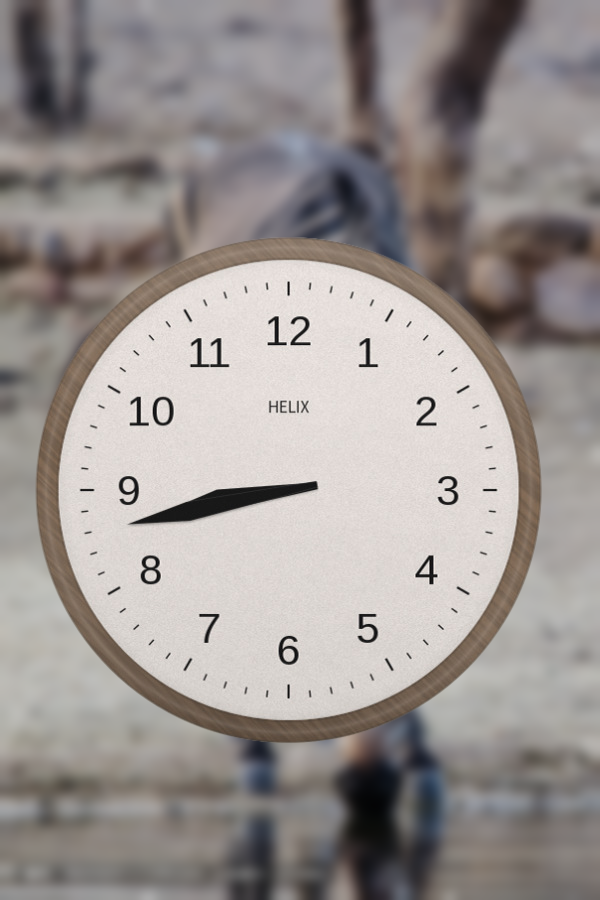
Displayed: 8 h 43 min
